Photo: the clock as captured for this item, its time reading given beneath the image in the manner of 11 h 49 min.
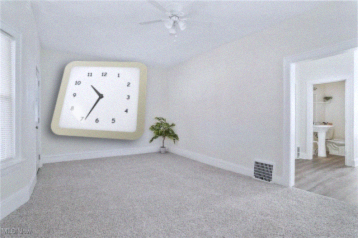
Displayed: 10 h 34 min
